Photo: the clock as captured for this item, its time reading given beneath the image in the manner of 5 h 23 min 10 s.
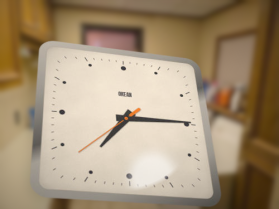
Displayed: 7 h 14 min 38 s
